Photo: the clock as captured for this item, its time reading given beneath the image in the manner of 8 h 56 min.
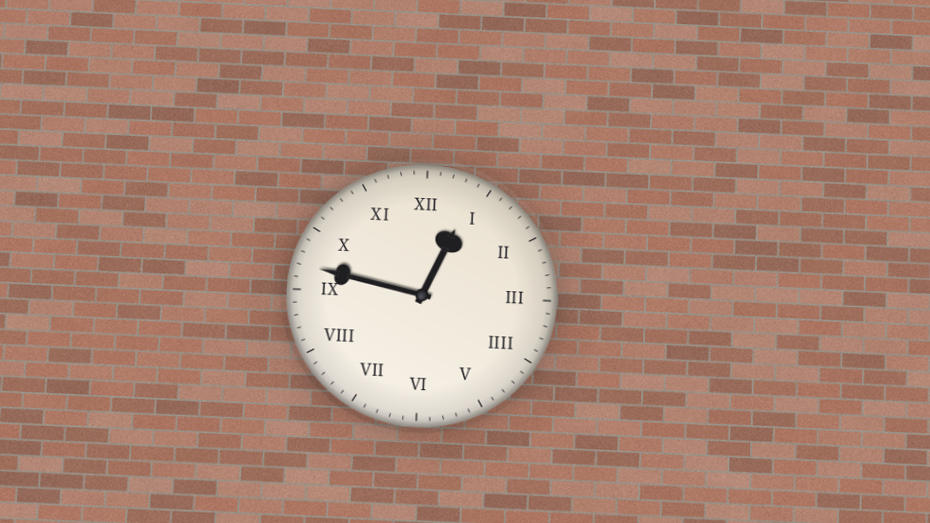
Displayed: 12 h 47 min
